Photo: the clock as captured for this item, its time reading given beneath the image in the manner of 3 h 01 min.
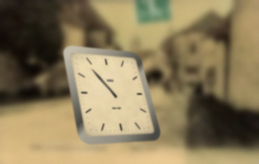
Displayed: 10 h 54 min
